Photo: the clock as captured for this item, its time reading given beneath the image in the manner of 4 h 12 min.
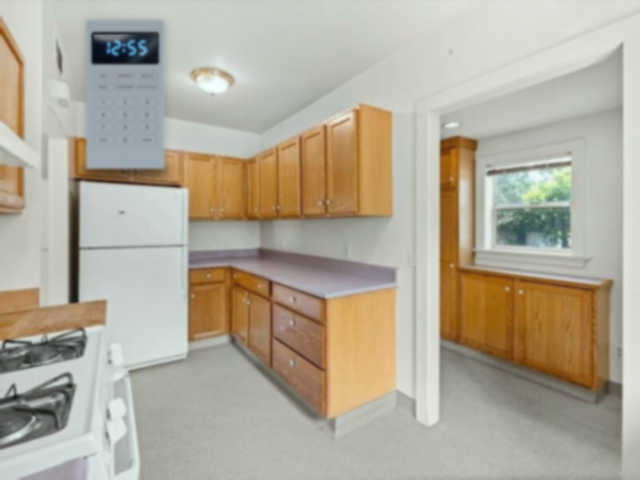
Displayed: 12 h 55 min
